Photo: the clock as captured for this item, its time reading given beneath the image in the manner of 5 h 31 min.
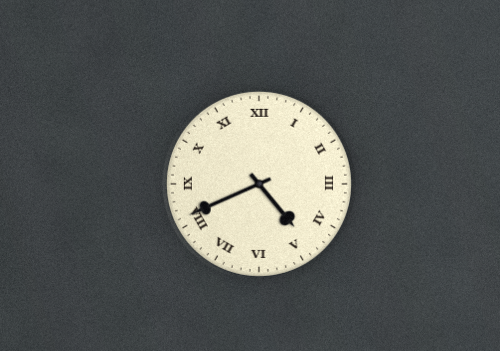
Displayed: 4 h 41 min
